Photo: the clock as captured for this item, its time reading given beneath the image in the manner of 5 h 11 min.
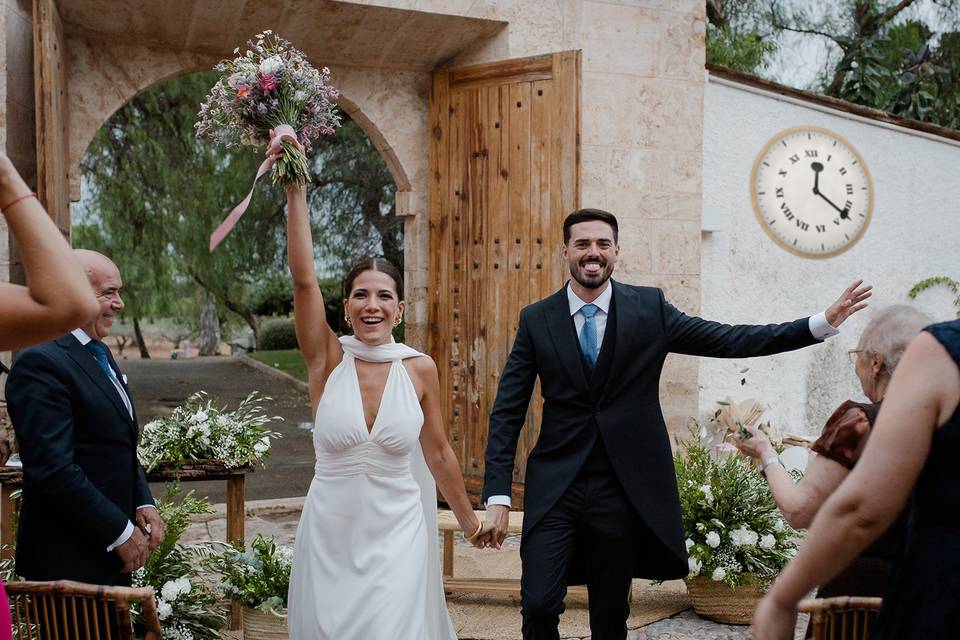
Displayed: 12 h 22 min
